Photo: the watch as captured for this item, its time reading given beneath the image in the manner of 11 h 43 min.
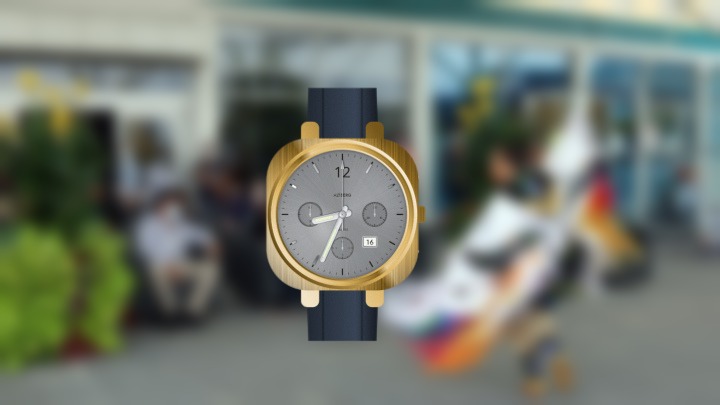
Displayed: 8 h 34 min
